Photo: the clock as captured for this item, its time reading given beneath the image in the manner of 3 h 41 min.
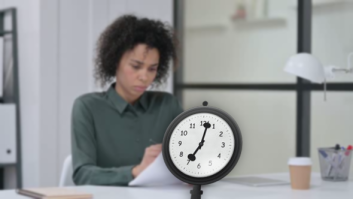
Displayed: 7 h 02 min
